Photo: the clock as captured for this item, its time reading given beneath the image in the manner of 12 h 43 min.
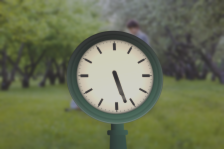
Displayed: 5 h 27 min
